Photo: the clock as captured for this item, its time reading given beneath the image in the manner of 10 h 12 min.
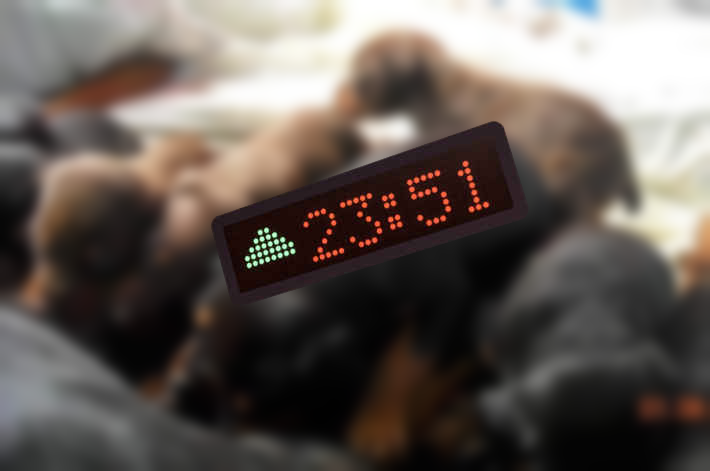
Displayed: 23 h 51 min
